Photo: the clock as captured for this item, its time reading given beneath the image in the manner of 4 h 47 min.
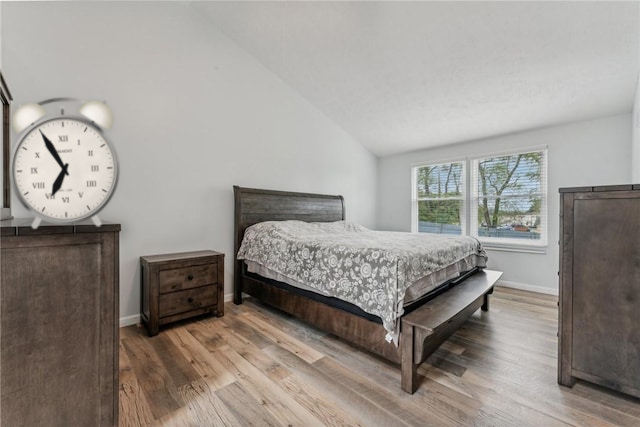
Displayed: 6 h 55 min
